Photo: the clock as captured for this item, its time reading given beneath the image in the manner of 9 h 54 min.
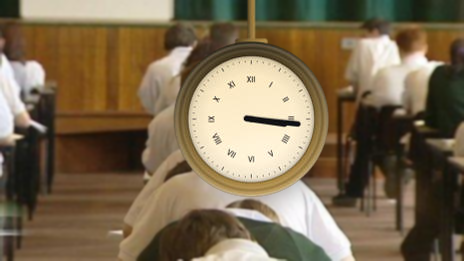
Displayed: 3 h 16 min
